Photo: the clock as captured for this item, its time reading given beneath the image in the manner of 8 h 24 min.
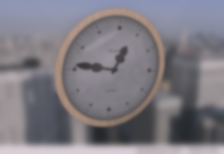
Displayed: 12 h 46 min
